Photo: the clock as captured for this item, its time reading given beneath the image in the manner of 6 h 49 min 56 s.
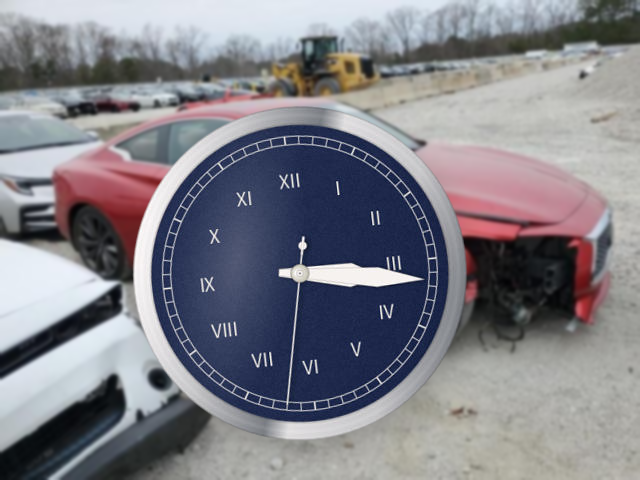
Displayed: 3 h 16 min 32 s
